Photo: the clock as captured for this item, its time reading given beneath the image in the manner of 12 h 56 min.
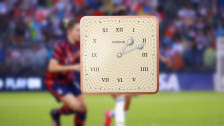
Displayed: 1 h 11 min
